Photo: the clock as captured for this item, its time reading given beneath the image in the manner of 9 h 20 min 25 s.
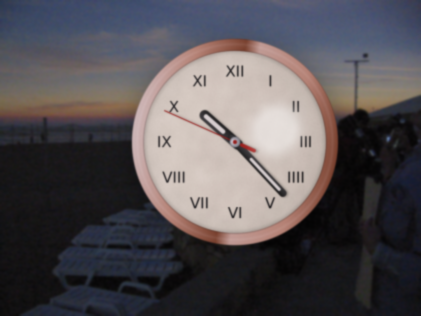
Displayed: 10 h 22 min 49 s
